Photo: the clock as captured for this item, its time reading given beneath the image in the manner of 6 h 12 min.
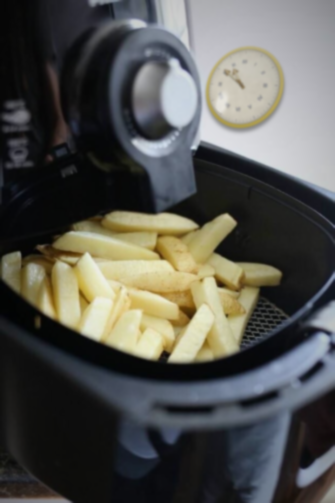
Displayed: 10 h 51 min
